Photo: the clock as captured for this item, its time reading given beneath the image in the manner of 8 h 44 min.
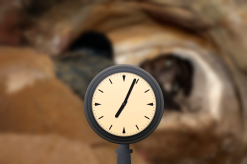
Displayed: 7 h 04 min
